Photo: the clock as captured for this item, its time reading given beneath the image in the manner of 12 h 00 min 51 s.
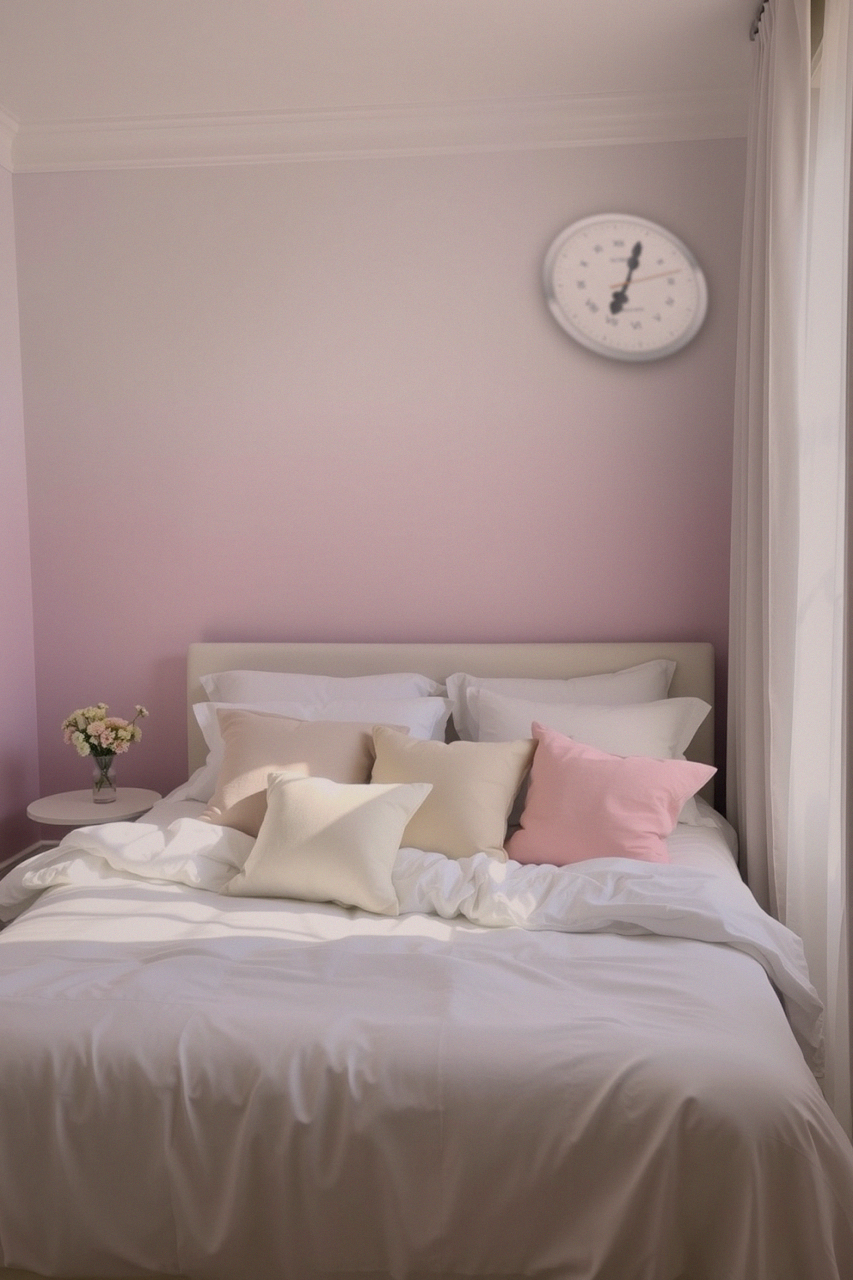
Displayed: 7 h 04 min 13 s
